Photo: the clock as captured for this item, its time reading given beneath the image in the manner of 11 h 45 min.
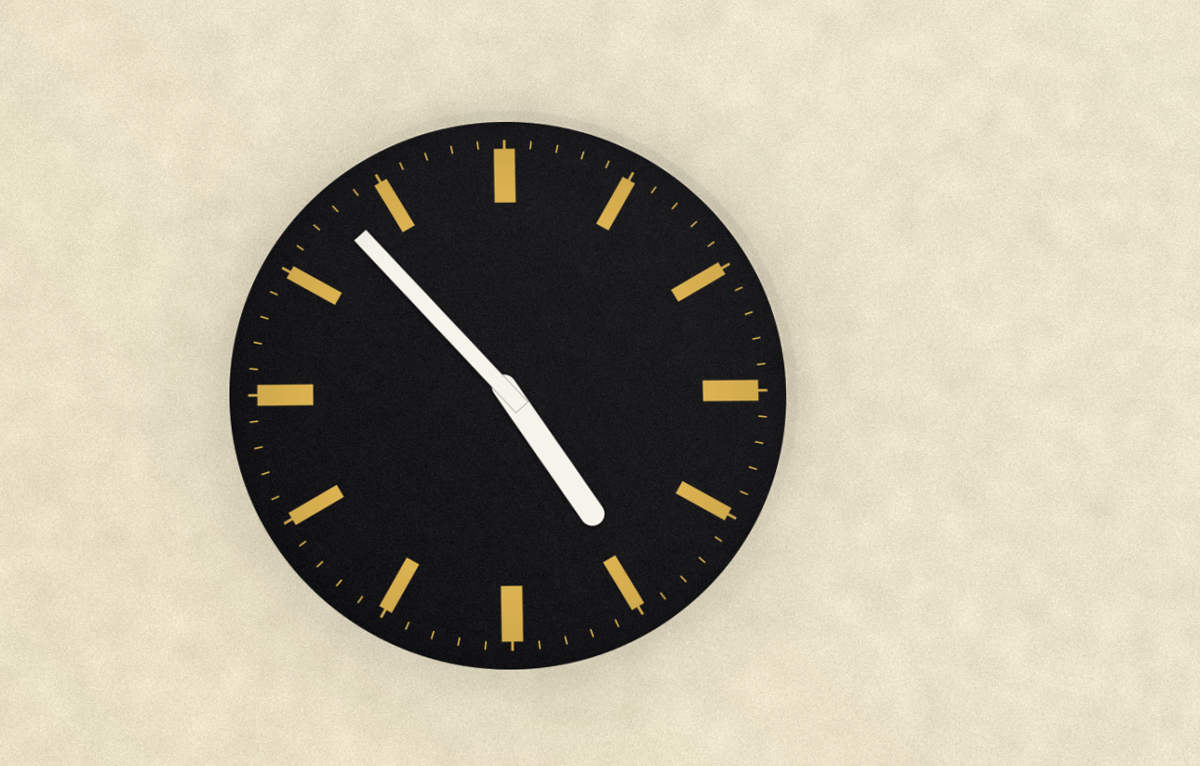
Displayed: 4 h 53 min
